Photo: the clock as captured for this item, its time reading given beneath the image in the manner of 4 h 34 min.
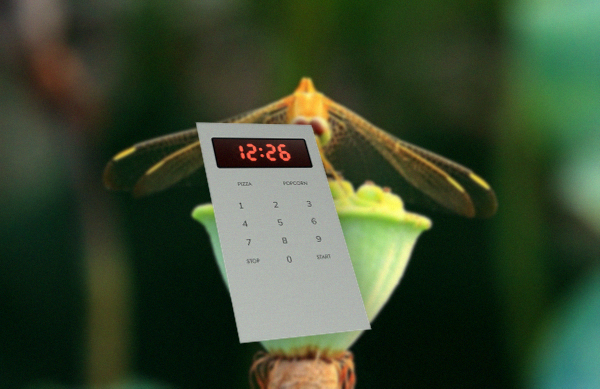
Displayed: 12 h 26 min
